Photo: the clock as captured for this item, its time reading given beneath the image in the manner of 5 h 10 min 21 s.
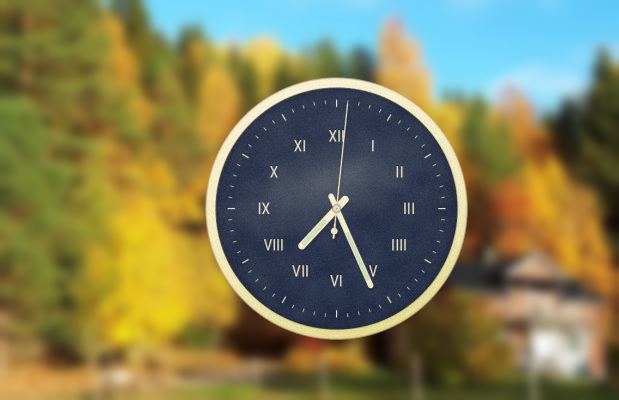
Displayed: 7 h 26 min 01 s
